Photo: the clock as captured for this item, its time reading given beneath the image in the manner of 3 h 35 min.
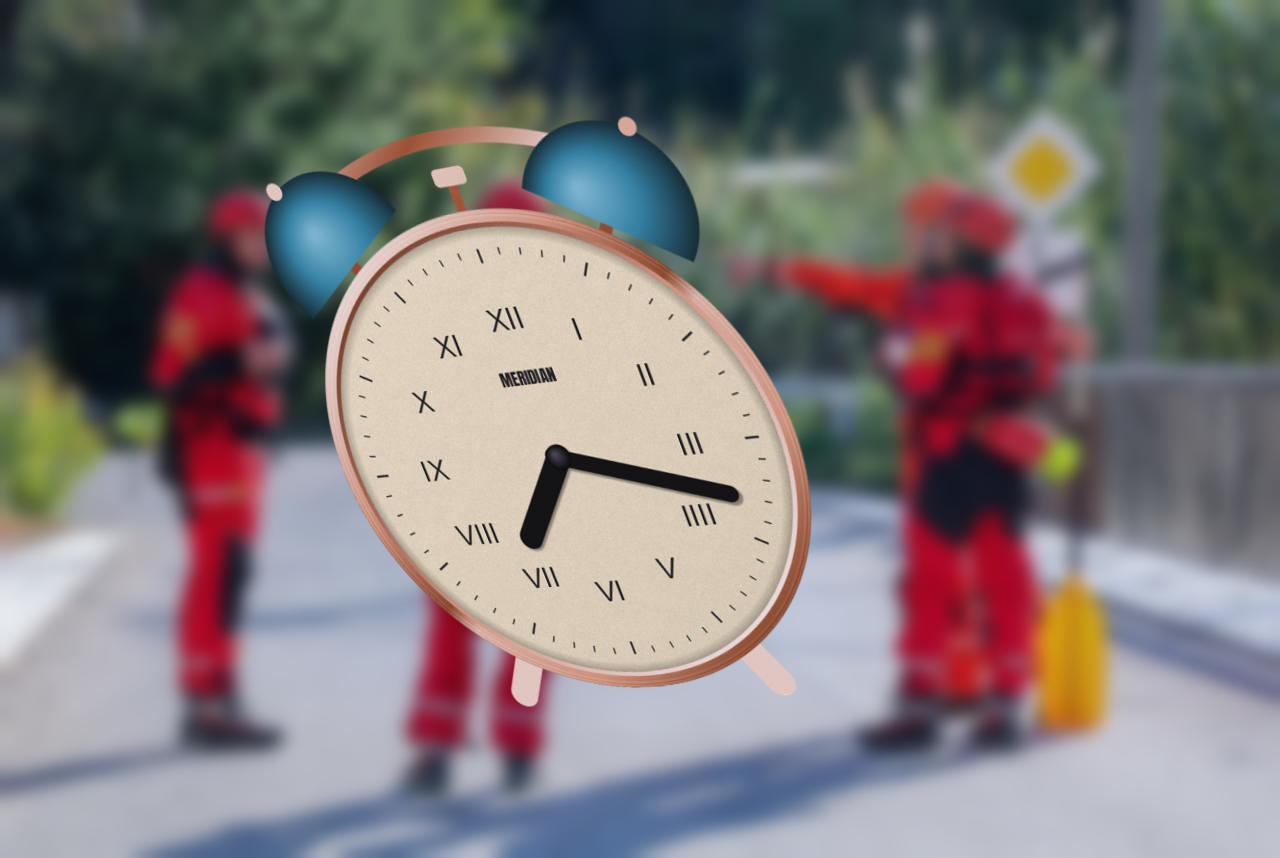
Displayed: 7 h 18 min
